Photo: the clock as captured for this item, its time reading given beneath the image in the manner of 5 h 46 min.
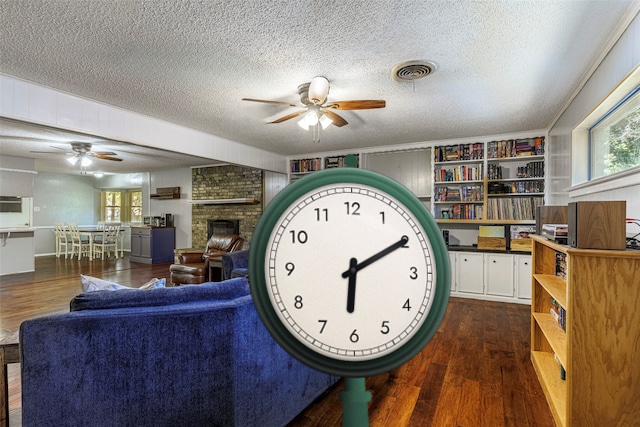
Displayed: 6 h 10 min
